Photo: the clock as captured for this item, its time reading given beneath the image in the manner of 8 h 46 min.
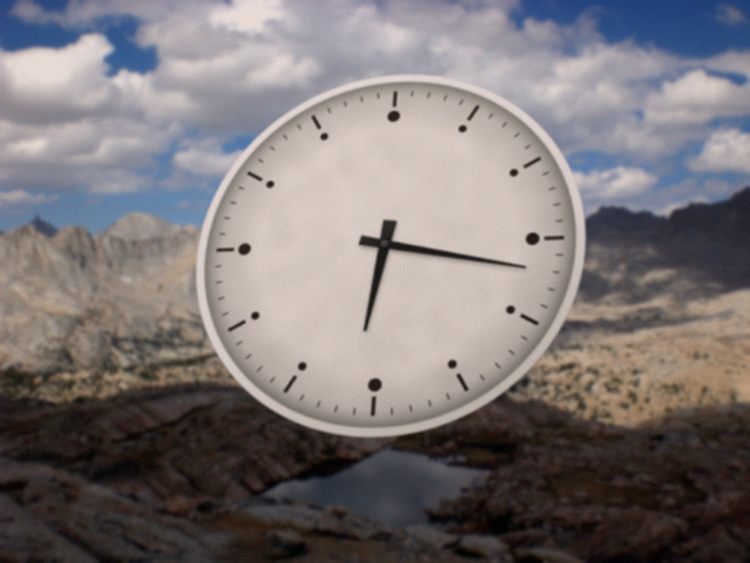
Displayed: 6 h 17 min
